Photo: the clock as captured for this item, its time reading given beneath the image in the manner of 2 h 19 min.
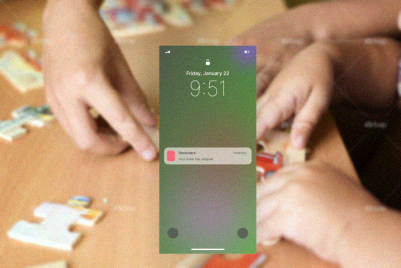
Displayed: 9 h 51 min
